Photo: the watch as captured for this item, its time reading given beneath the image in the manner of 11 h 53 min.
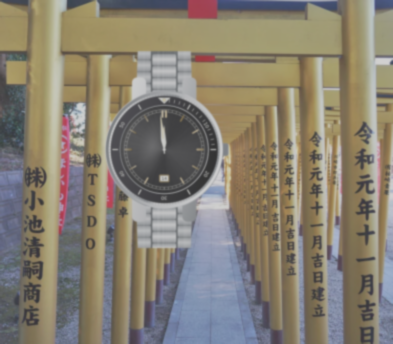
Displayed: 11 h 59 min
